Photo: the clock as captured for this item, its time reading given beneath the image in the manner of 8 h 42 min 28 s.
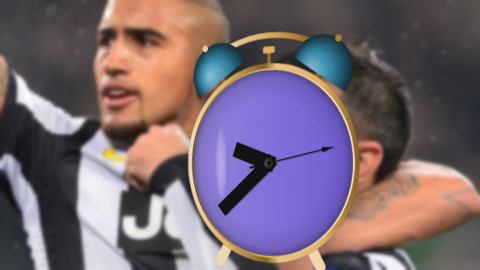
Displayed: 9 h 38 min 13 s
